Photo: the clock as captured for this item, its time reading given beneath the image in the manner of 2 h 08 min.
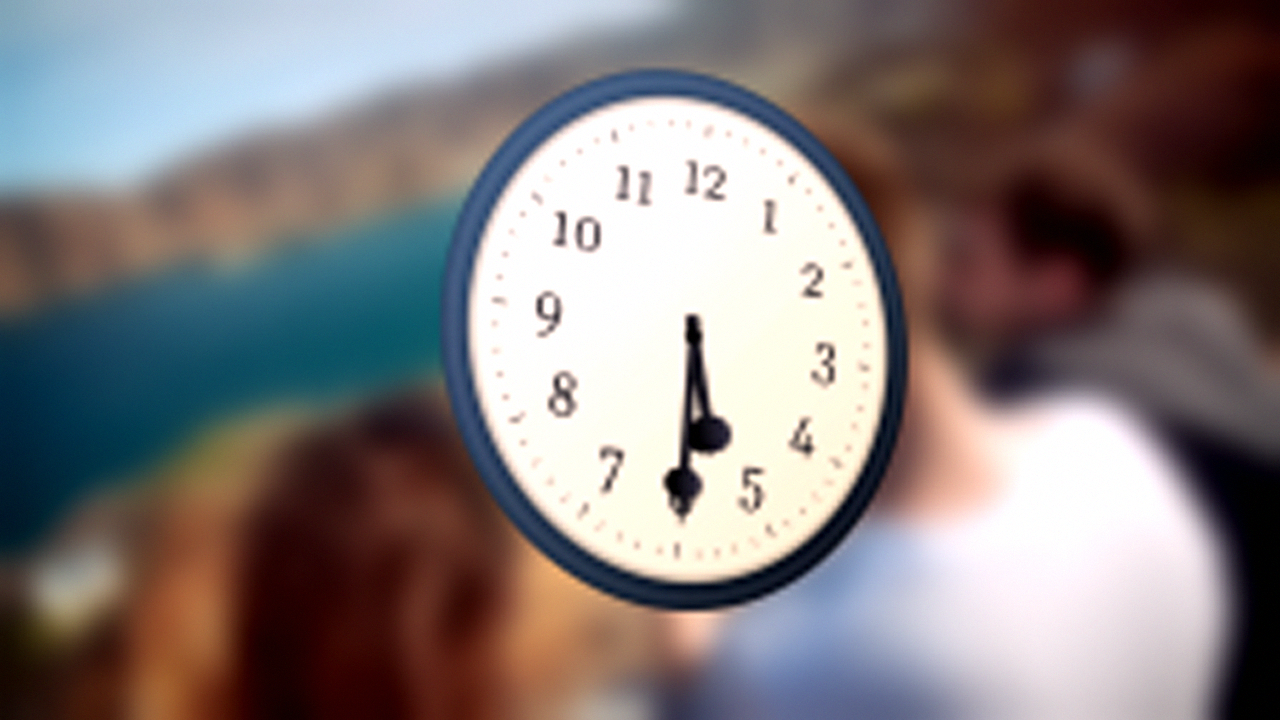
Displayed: 5 h 30 min
